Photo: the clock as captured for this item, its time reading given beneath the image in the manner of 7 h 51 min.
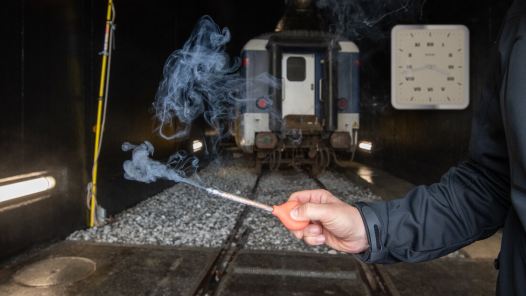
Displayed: 3 h 43 min
